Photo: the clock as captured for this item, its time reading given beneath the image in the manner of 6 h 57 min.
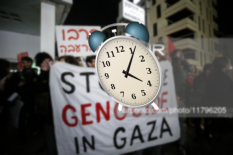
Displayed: 4 h 06 min
